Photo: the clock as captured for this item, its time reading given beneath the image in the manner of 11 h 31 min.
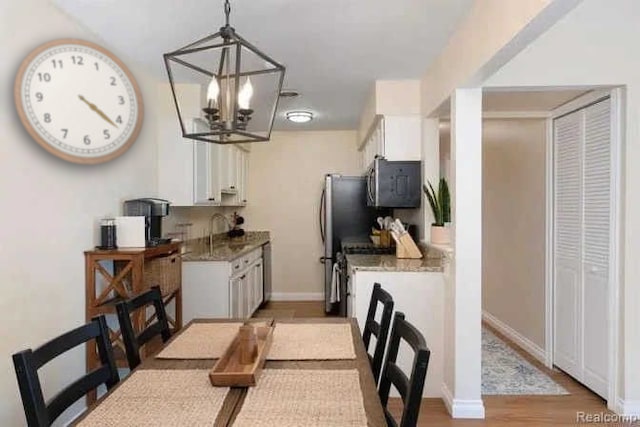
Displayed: 4 h 22 min
